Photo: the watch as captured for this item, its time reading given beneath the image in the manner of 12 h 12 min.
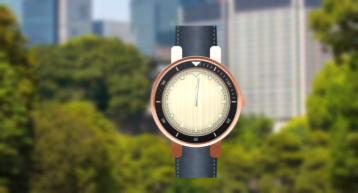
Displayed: 12 h 01 min
